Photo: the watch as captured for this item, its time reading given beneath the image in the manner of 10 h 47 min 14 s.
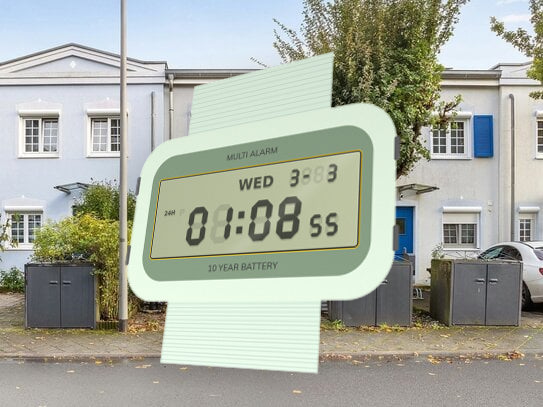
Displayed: 1 h 08 min 55 s
